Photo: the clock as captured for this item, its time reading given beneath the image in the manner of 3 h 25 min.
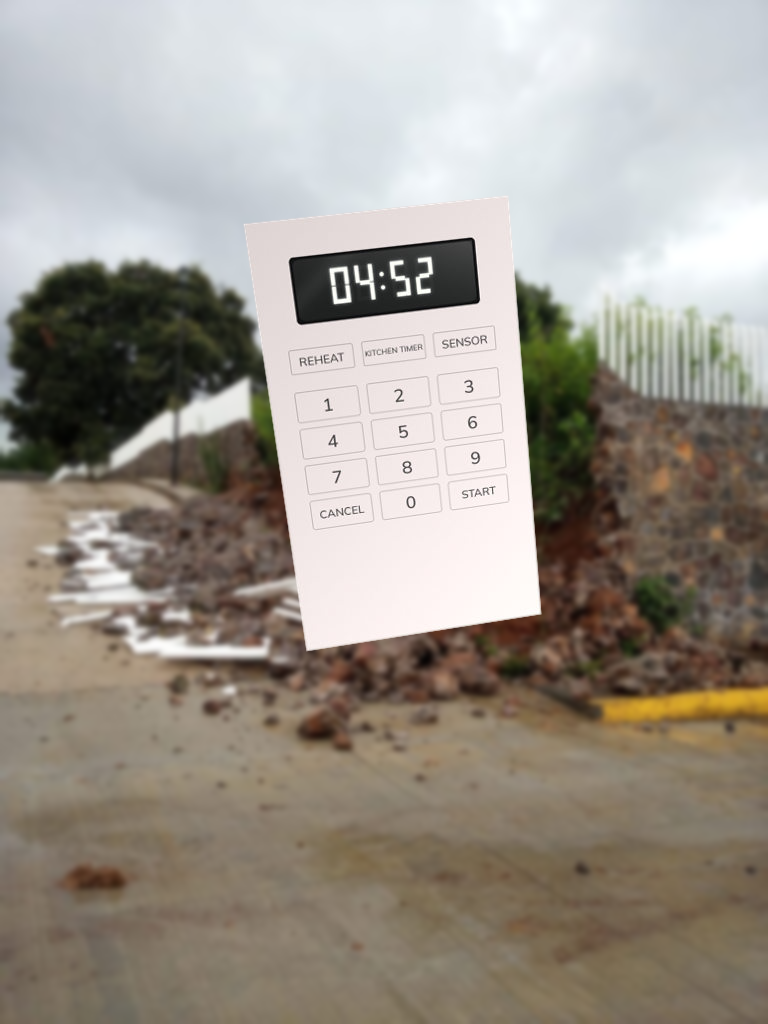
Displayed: 4 h 52 min
